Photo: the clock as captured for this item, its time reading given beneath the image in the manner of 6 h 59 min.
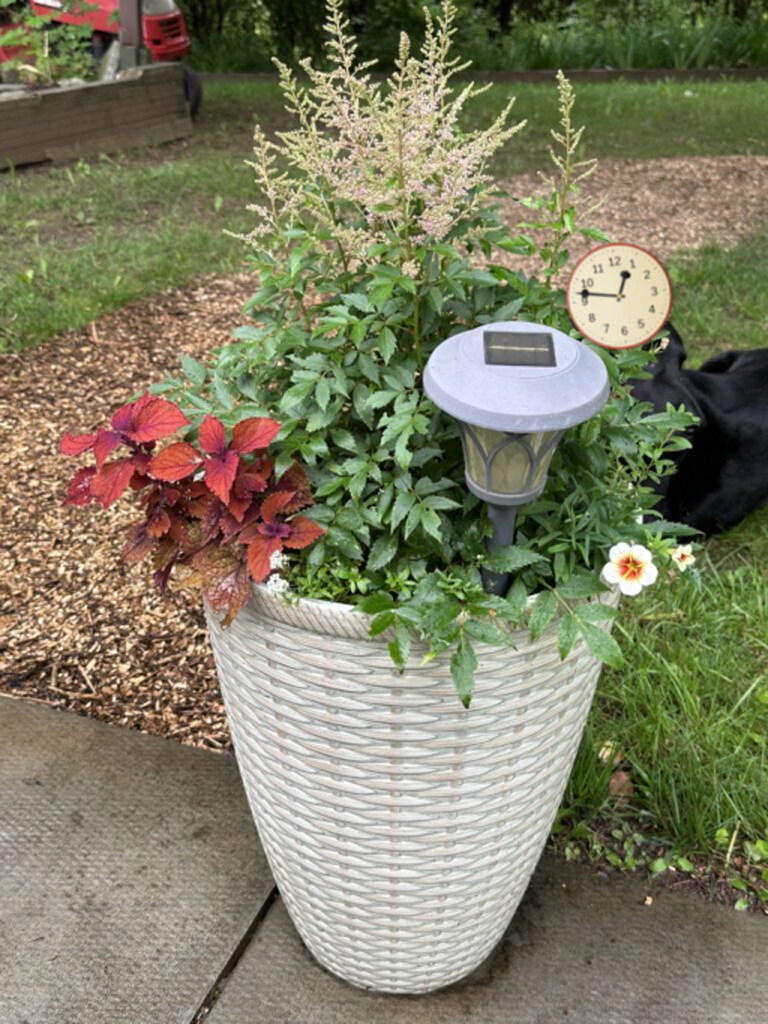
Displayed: 12 h 47 min
